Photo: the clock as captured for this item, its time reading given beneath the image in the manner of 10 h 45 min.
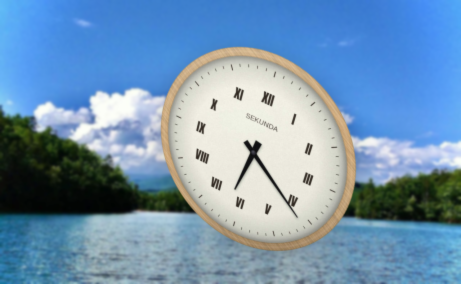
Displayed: 6 h 21 min
